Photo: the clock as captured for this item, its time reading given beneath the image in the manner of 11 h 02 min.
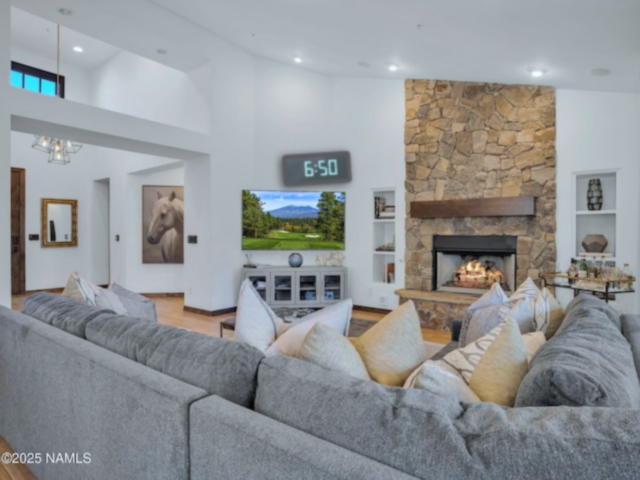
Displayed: 6 h 50 min
